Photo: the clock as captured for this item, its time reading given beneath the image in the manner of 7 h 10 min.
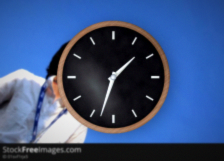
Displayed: 1 h 33 min
